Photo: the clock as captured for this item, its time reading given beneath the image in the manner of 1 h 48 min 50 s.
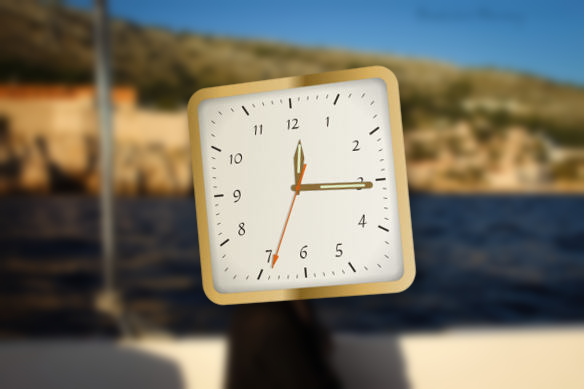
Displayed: 12 h 15 min 34 s
